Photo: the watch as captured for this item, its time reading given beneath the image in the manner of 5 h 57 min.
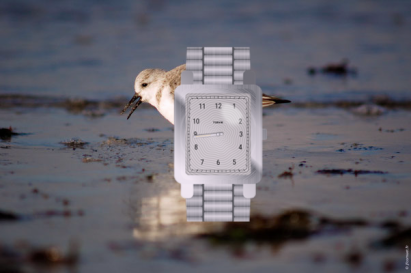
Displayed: 8 h 44 min
